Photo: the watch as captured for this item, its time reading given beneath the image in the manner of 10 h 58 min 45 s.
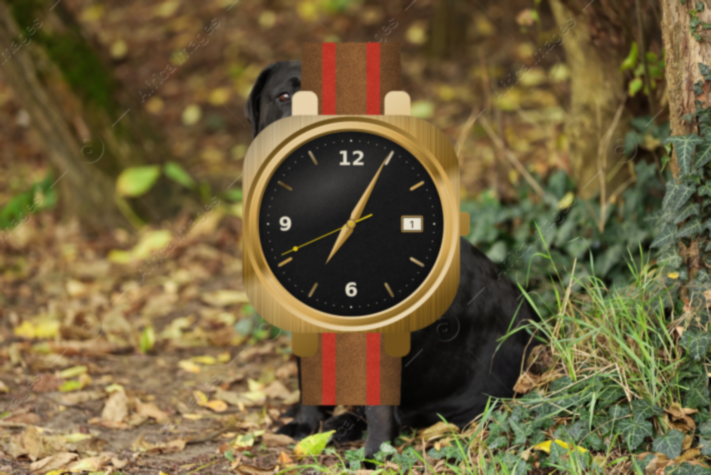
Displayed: 7 h 04 min 41 s
